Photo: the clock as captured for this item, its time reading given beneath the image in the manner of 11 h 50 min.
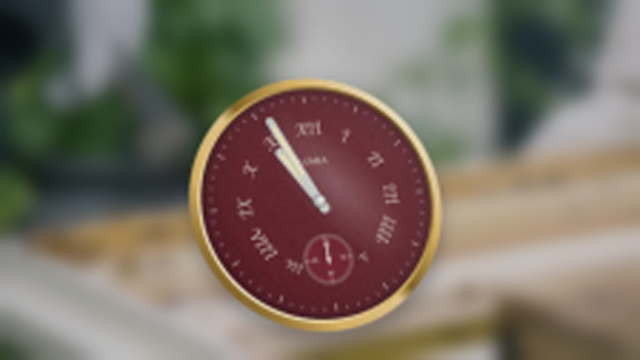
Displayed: 10 h 56 min
